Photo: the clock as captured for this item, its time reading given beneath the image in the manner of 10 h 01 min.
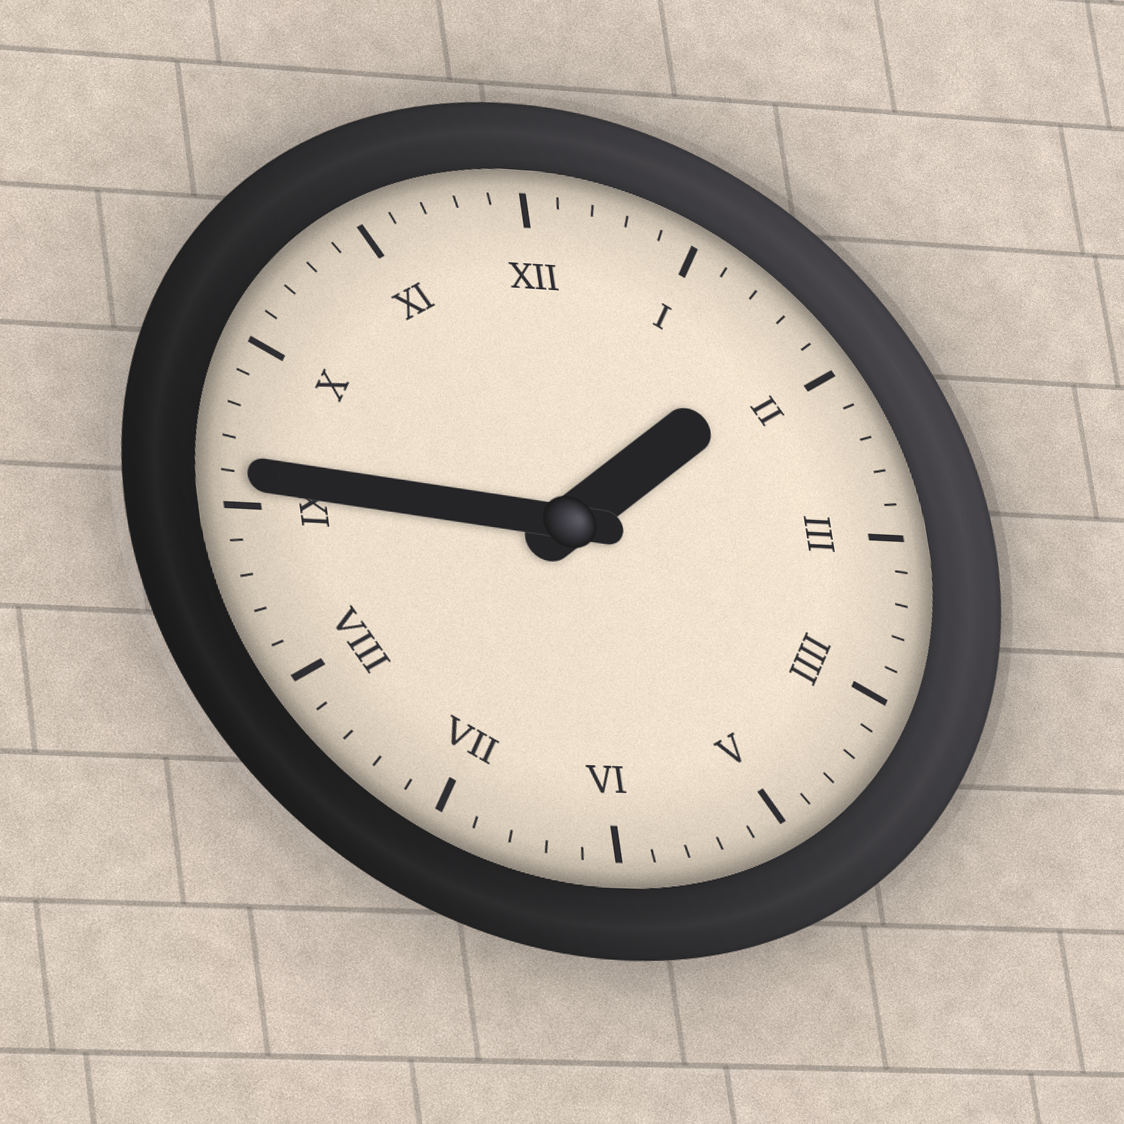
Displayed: 1 h 46 min
